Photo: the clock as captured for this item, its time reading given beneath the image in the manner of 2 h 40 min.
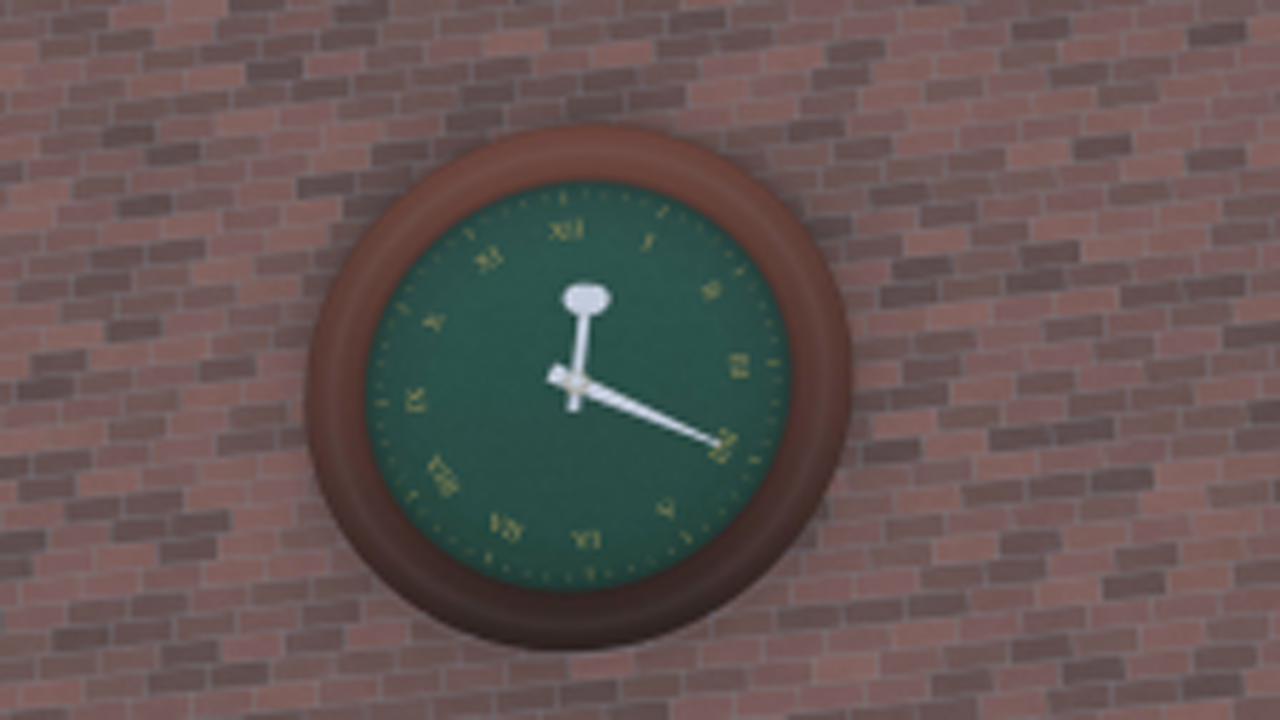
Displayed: 12 h 20 min
